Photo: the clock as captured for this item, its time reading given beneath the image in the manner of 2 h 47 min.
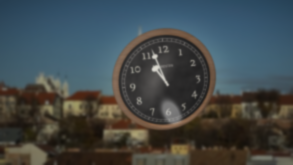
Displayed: 10 h 57 min
